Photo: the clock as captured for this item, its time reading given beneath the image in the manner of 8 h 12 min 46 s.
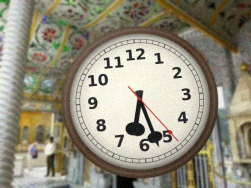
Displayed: 6 h 27 min 24 s
